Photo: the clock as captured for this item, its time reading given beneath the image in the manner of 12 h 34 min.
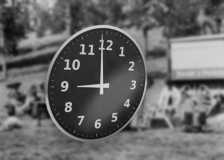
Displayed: 8 h 59 min
